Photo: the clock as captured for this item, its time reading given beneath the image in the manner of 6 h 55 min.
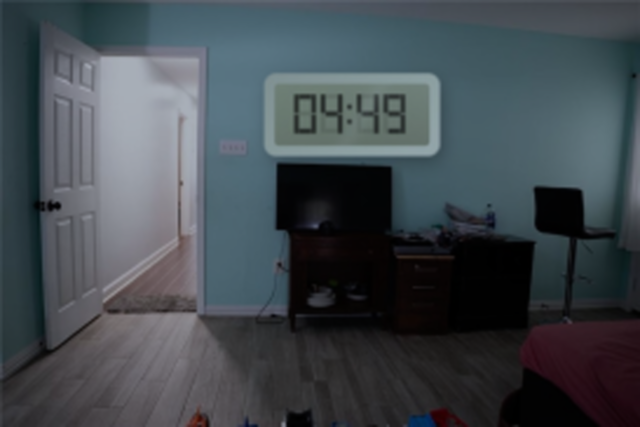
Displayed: 4 h 49 min
